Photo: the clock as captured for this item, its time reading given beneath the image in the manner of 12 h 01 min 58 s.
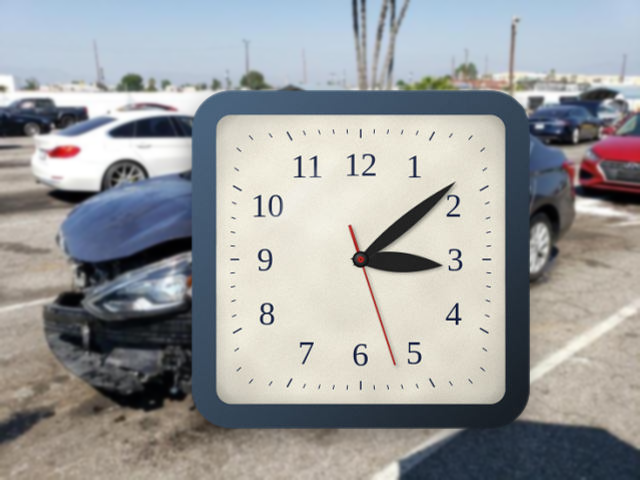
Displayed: 3 h 08 min 27 s
